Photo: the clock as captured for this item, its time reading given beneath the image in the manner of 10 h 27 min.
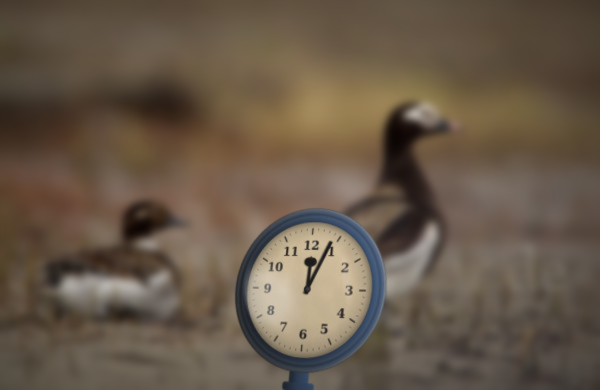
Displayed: 12 h 04 min
